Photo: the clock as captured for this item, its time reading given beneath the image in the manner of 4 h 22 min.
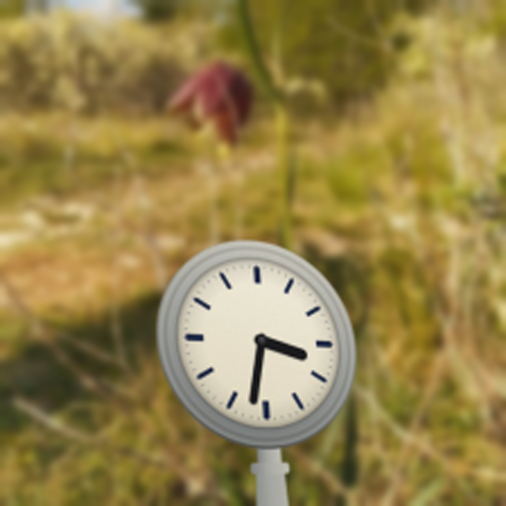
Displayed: 3 h 32 min
